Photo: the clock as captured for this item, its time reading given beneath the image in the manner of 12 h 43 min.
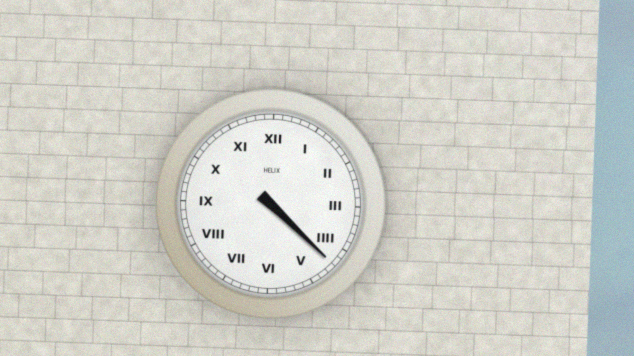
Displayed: 4 h 22 min
